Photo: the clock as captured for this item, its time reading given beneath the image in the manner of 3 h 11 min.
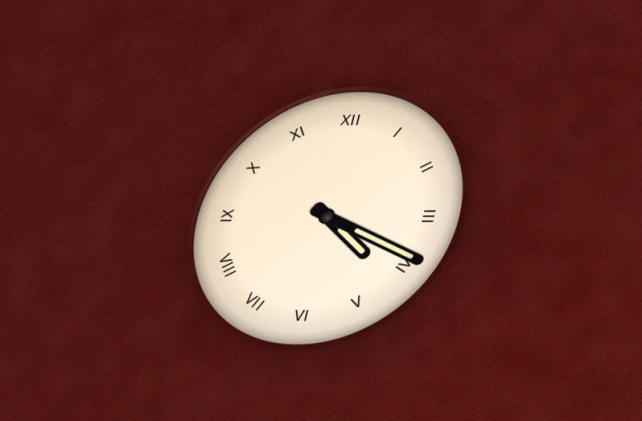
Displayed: 4 h 19 min
